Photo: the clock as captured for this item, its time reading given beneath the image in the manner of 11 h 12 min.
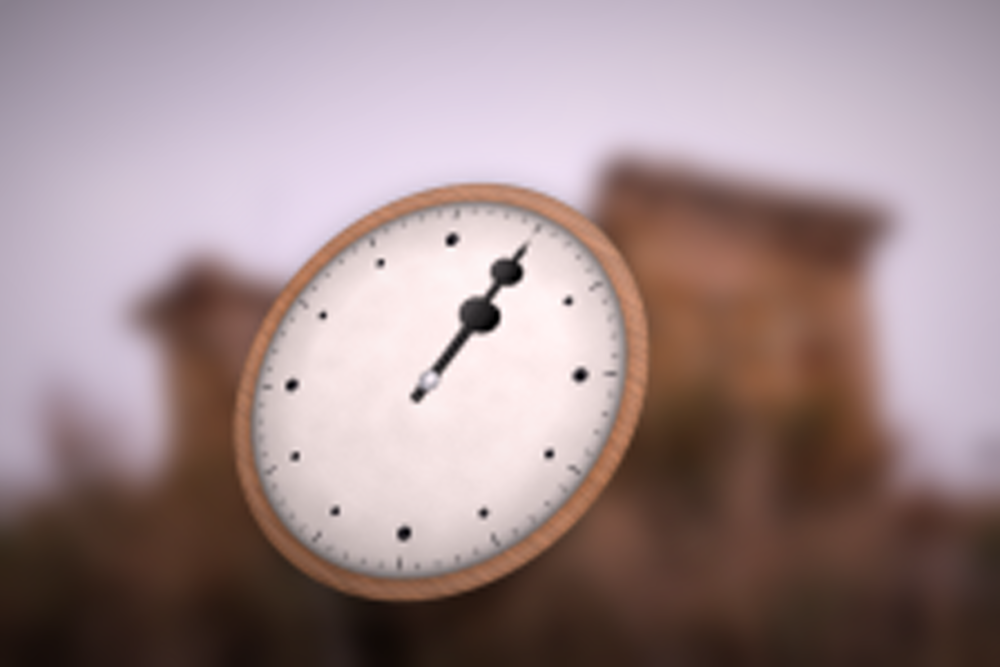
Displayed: 1 h 05 min
